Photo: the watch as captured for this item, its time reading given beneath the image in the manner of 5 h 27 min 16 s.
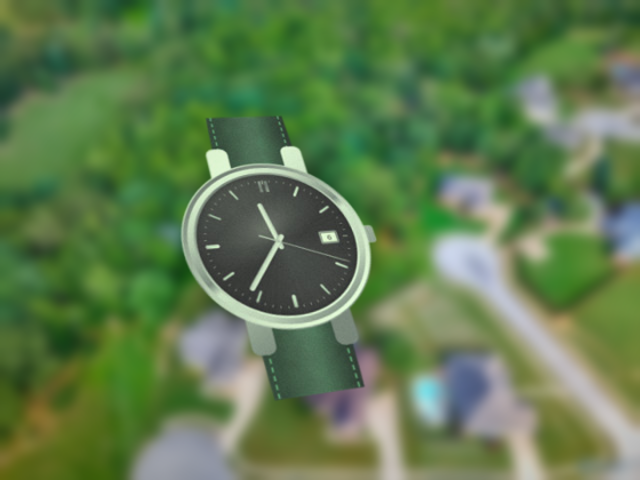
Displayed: 11 h 36 min 19 s
